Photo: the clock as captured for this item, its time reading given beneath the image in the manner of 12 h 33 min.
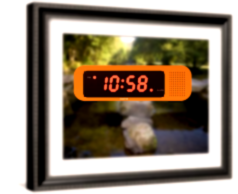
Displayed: 10 h 58 min
